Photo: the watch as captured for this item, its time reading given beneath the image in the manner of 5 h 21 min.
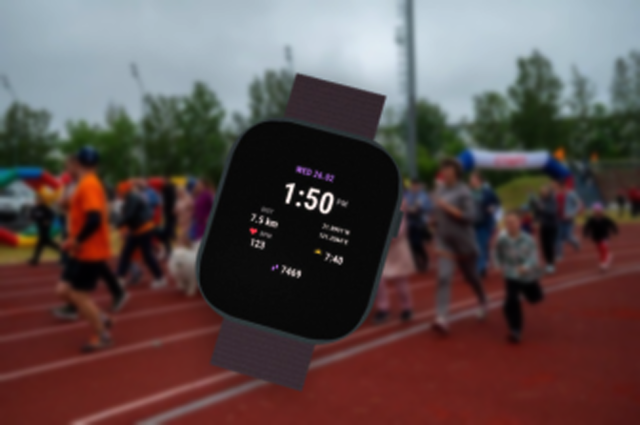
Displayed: 1 h 50 min
